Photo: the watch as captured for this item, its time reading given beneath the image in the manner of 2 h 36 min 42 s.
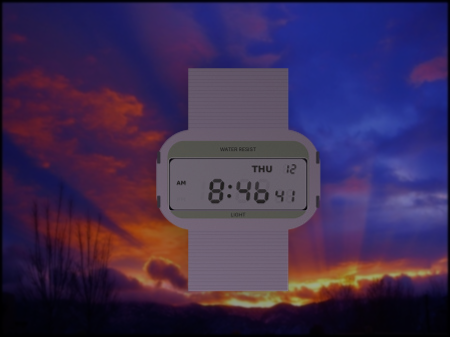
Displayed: 8 h 46 min 41 s
